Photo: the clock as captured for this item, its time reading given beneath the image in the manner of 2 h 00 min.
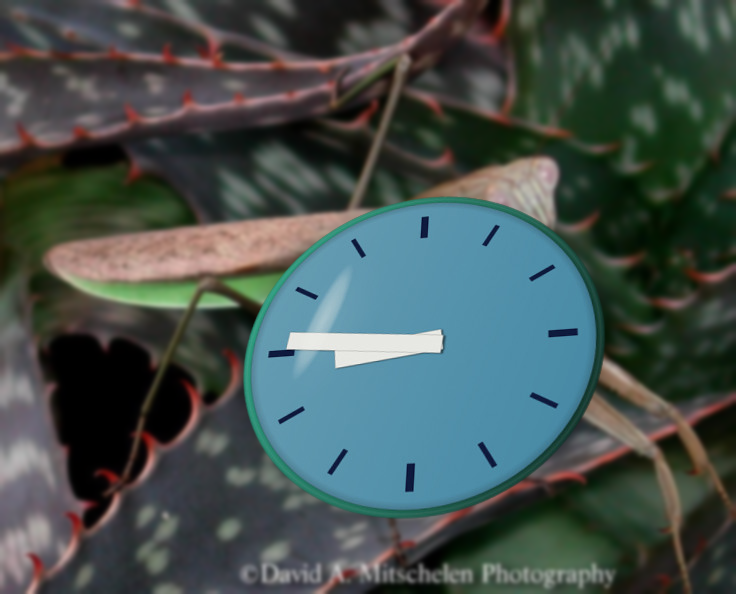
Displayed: 8 h 46 min
